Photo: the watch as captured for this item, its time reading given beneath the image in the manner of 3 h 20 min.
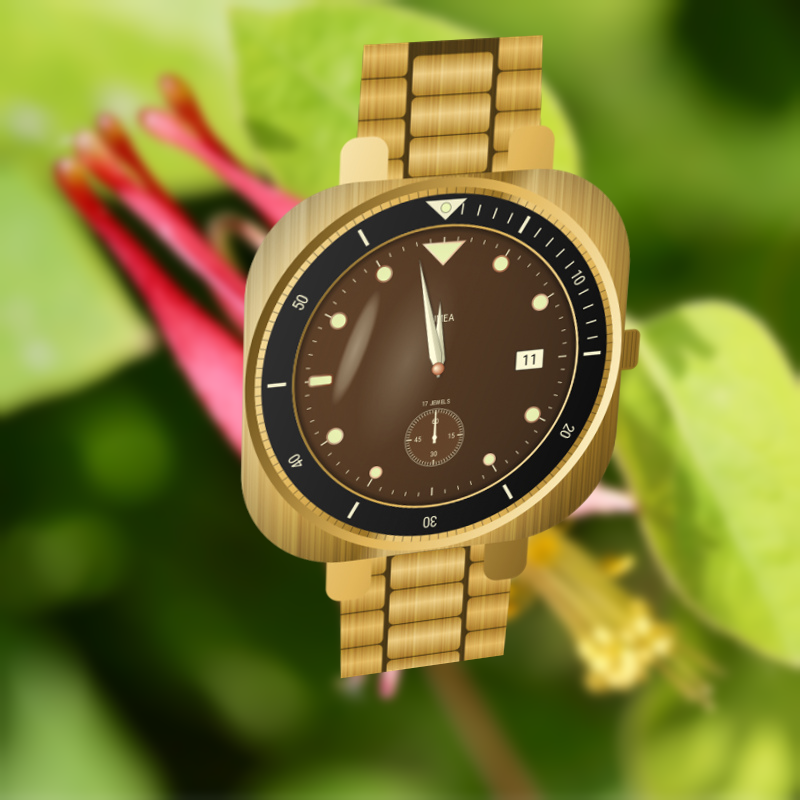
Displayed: 11 h 58 min
